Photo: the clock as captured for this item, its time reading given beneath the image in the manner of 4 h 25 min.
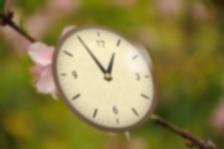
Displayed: 12 h 55 min
